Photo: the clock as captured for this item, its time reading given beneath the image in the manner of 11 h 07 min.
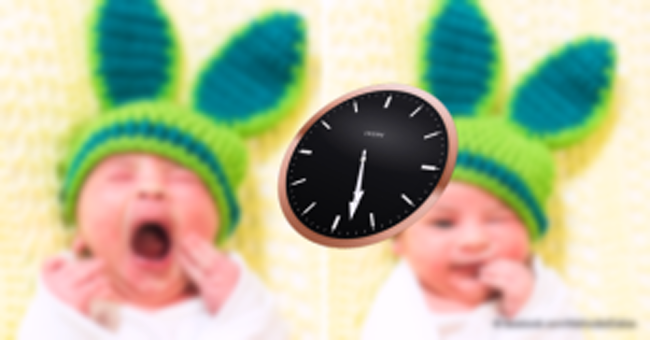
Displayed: 5 h 28 min
